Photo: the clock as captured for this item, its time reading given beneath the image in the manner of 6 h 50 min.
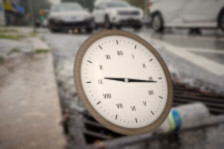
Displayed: 9 h 16 min
